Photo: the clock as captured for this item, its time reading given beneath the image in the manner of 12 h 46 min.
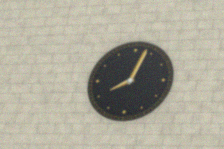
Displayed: 8 h 03 min
